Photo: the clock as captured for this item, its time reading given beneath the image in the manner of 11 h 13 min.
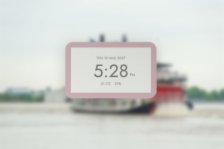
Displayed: 5 h 28 min
